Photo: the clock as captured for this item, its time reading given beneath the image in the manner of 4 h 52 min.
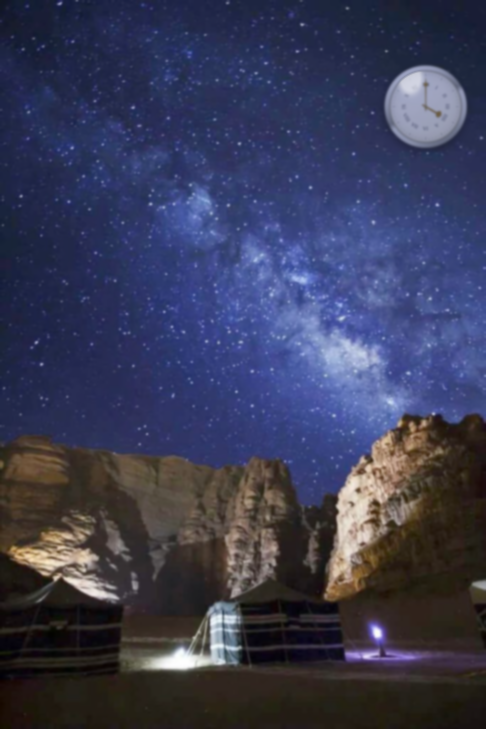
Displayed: 4 h 00 min
